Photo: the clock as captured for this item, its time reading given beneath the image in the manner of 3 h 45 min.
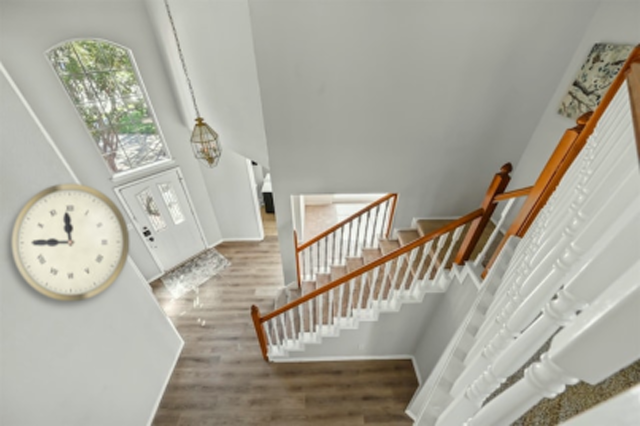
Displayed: 11 h 45 min
